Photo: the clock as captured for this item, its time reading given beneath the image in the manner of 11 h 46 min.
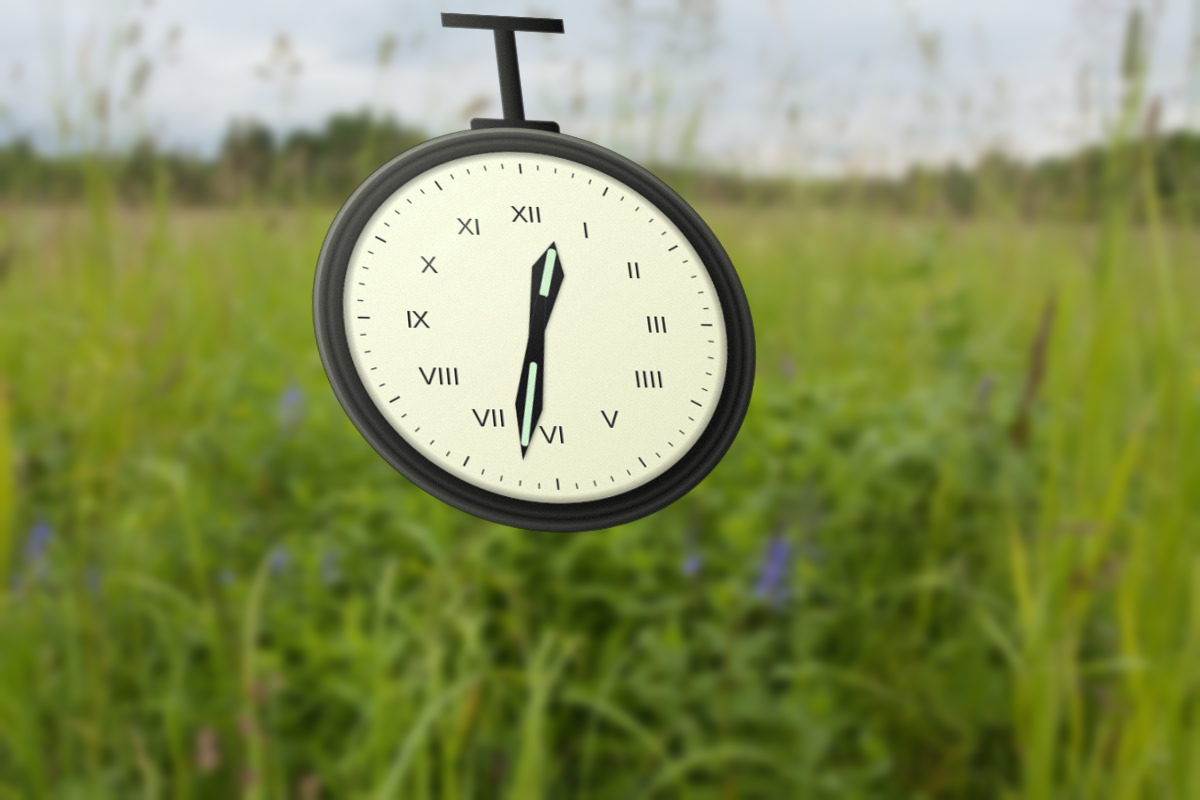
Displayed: 12 h 32 min
